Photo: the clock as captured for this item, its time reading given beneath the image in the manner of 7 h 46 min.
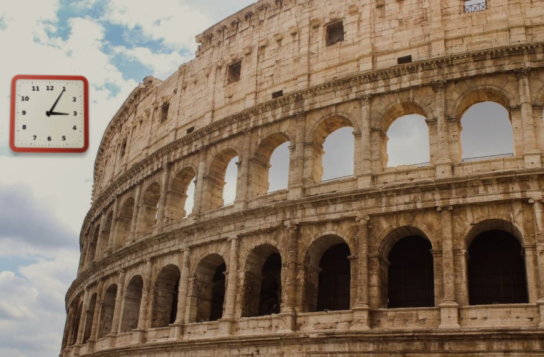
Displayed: 3 h 05 min
